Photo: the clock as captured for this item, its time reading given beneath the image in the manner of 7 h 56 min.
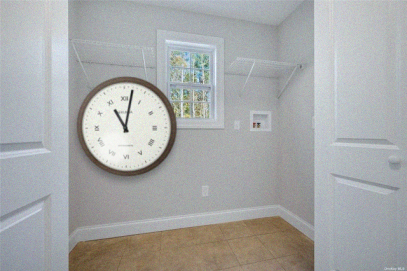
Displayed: 11 h 02 min
